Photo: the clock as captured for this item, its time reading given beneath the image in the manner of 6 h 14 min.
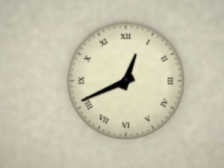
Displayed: 12 h 41 min
